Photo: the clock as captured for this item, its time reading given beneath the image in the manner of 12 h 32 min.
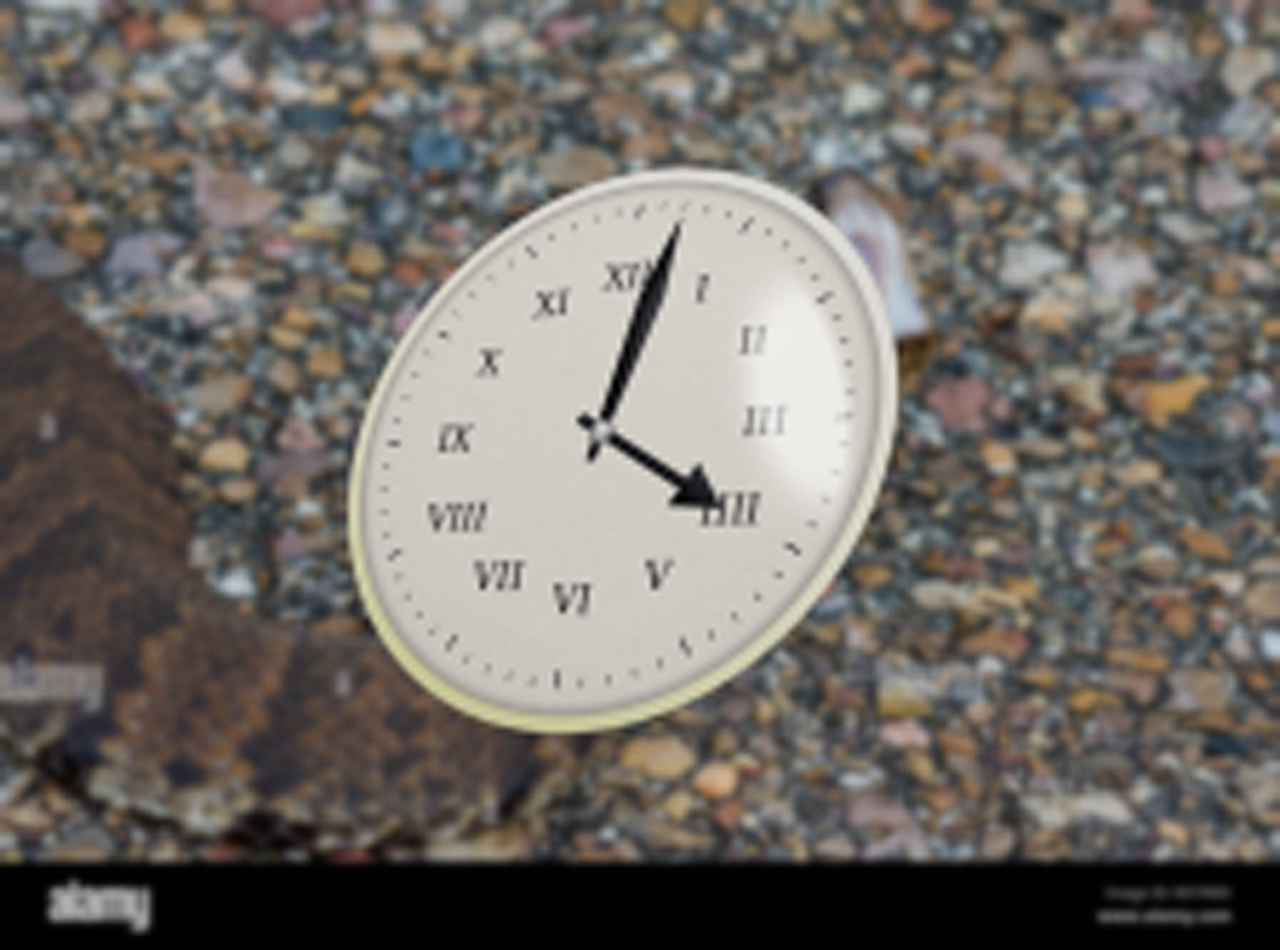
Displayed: 4 h 02 min
